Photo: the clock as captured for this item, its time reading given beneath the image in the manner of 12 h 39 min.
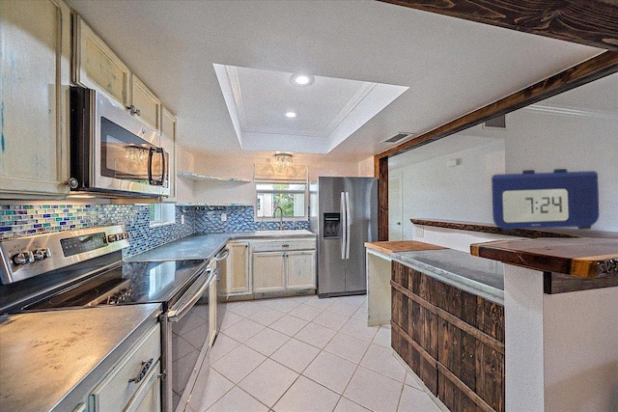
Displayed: 7 h 24 min
